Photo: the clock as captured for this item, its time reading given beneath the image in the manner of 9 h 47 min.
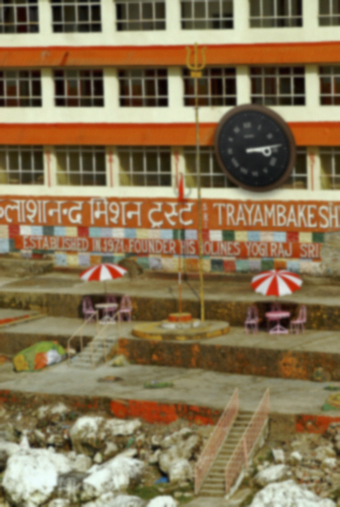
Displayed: 3 h 14 min
